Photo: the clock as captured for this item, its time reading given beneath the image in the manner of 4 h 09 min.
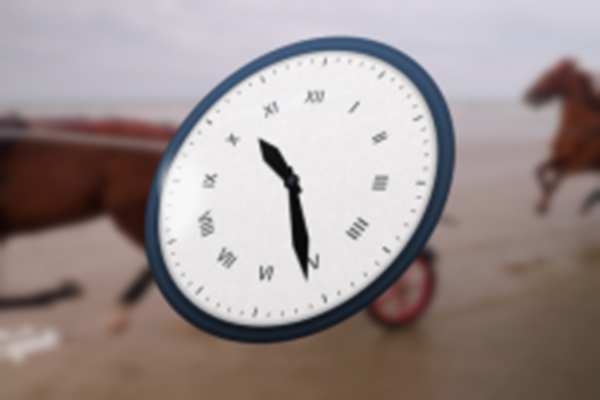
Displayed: 10 h 26 min
